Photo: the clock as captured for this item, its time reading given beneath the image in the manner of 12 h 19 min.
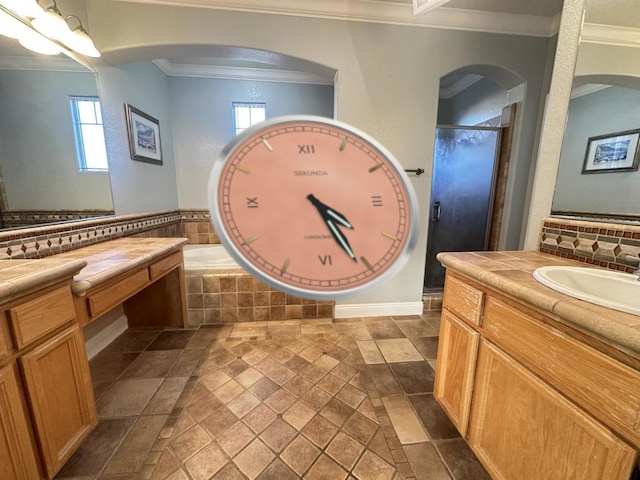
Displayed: 4 h 26 min
